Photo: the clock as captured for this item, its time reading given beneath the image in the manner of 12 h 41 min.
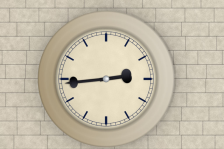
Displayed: 2 h 44 min
